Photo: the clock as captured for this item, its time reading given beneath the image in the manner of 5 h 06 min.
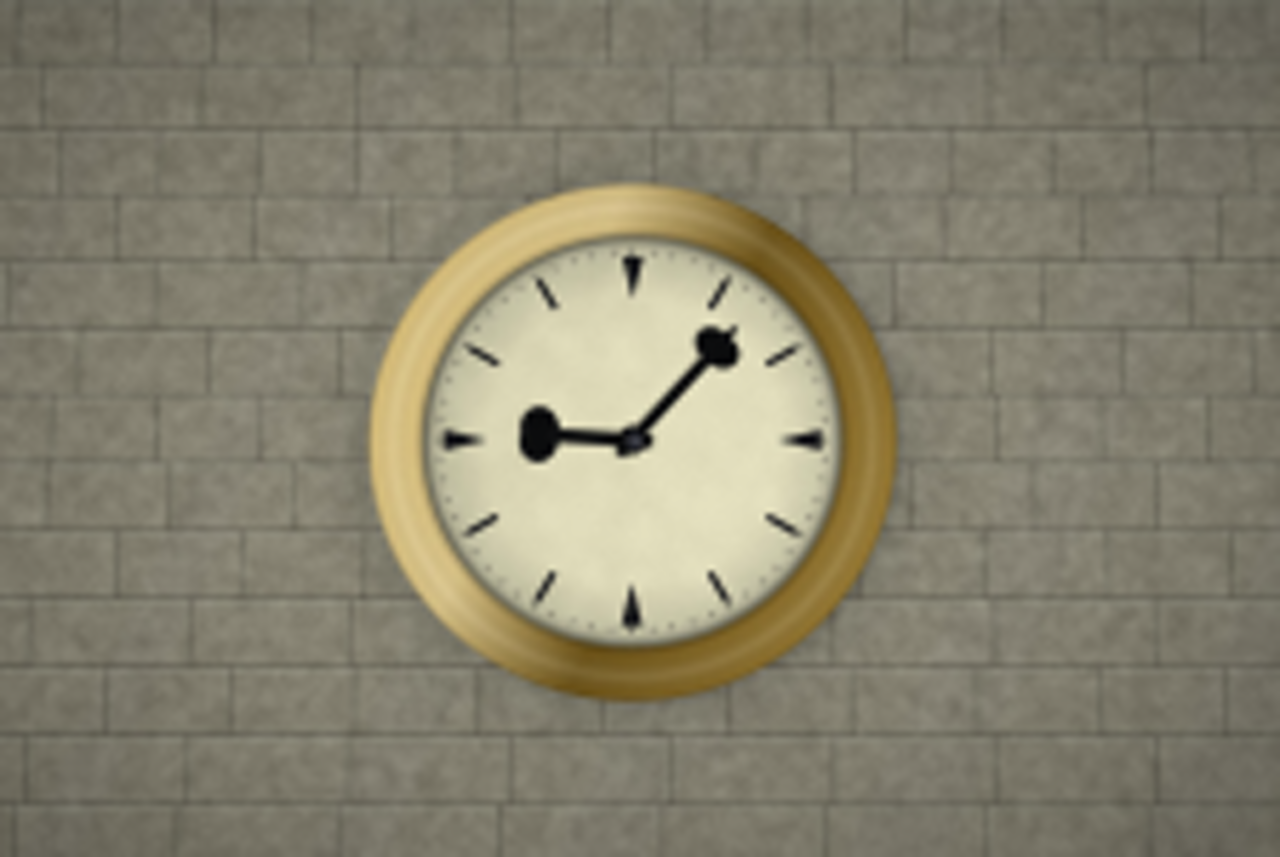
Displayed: 9 h 07 min
